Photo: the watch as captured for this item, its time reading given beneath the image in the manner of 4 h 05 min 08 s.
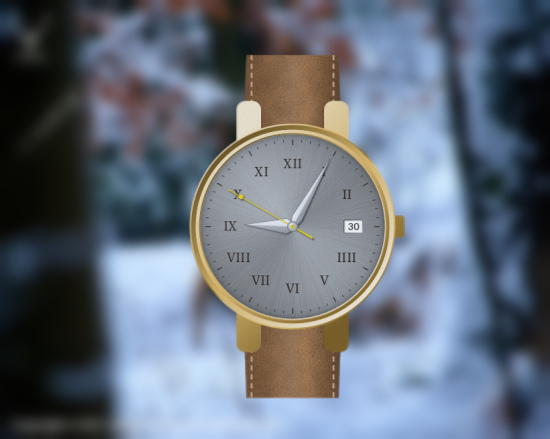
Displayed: 9 h 04 min 50 s
